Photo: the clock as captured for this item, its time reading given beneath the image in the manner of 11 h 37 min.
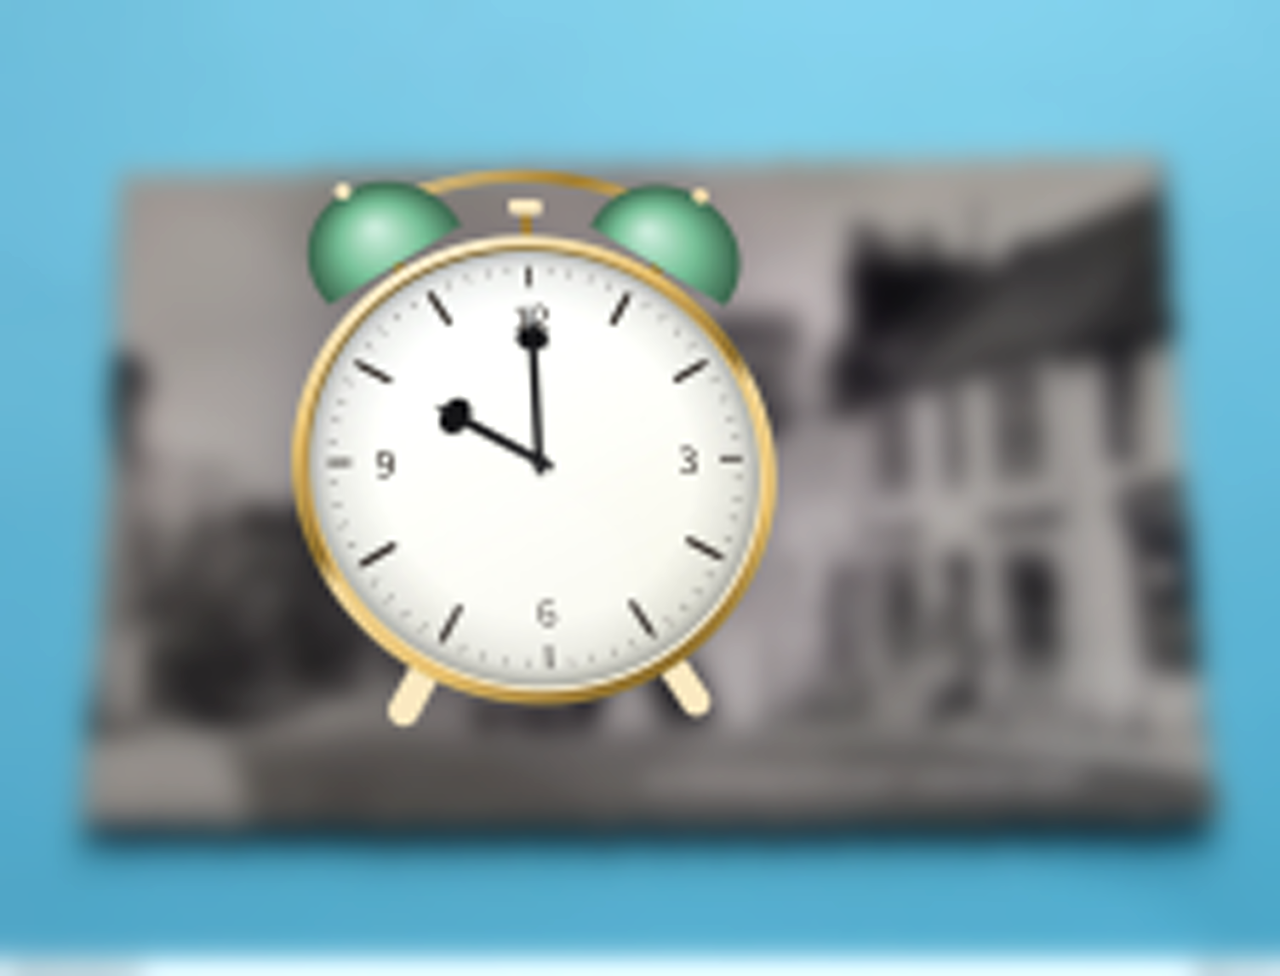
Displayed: 10 h 00 min
